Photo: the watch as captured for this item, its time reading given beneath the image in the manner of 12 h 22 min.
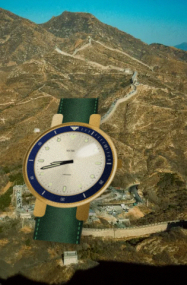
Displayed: 8 h 42 min
